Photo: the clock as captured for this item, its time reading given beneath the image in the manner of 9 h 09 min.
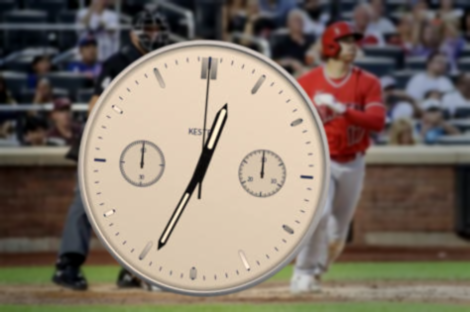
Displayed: 12 h 34 min
